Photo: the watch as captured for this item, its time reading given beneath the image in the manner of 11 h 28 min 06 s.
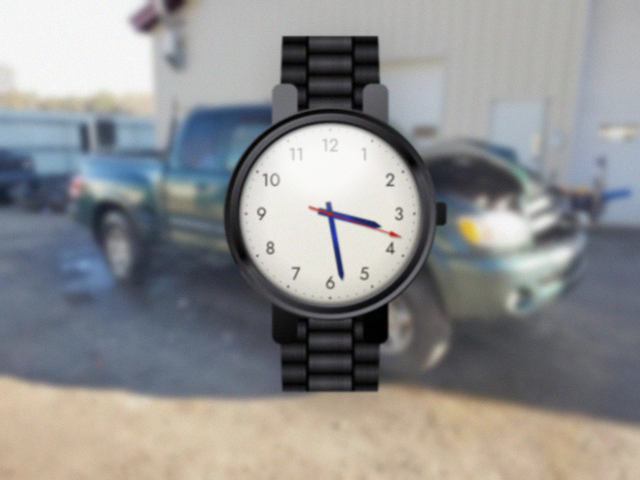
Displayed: 3 h 28 min 18 s
